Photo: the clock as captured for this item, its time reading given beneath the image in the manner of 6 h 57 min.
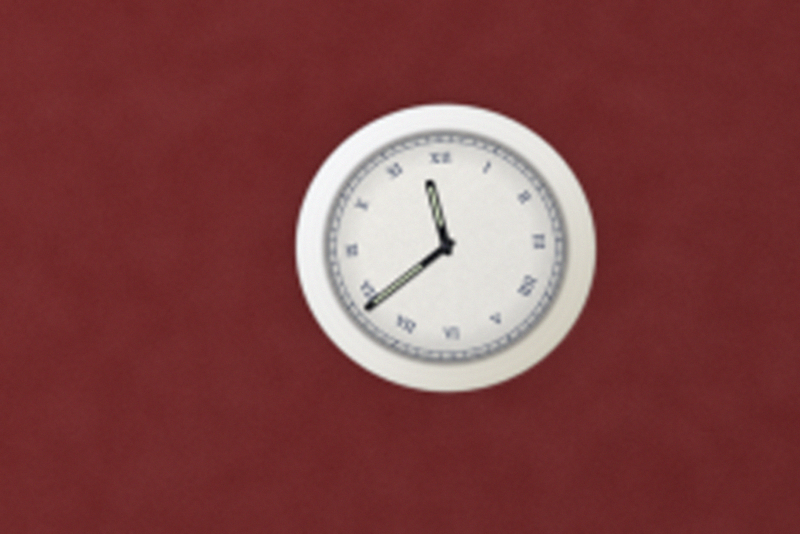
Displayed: 11 h 39 min
